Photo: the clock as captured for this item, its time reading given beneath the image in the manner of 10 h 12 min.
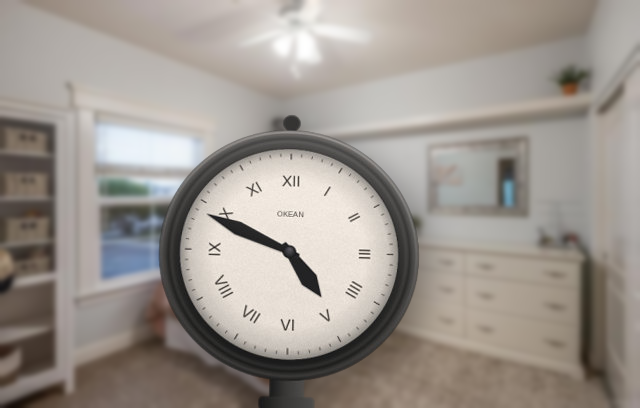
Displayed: 4 h 49 min
